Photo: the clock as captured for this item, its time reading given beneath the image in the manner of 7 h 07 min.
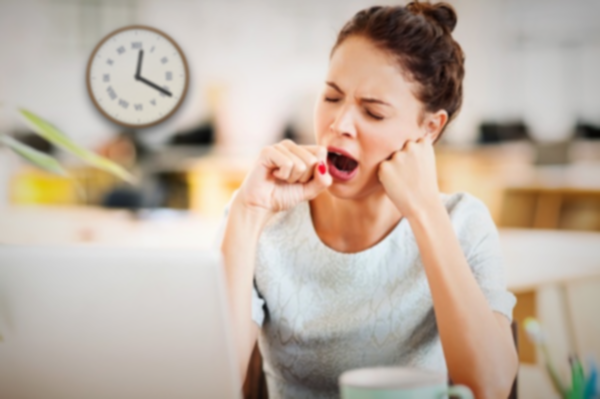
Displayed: 12 h 20 min
